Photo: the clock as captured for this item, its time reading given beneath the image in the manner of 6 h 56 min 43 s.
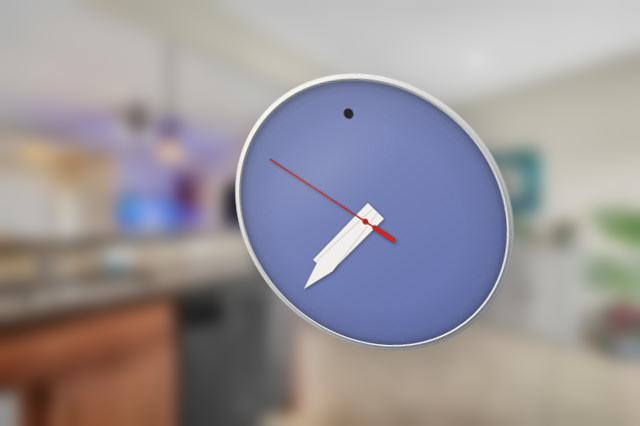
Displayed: 7 h 37 min 51 s
